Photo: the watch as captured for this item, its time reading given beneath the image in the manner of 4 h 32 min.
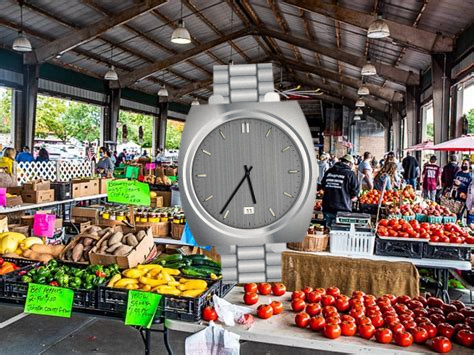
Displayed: 5 h 36 min
